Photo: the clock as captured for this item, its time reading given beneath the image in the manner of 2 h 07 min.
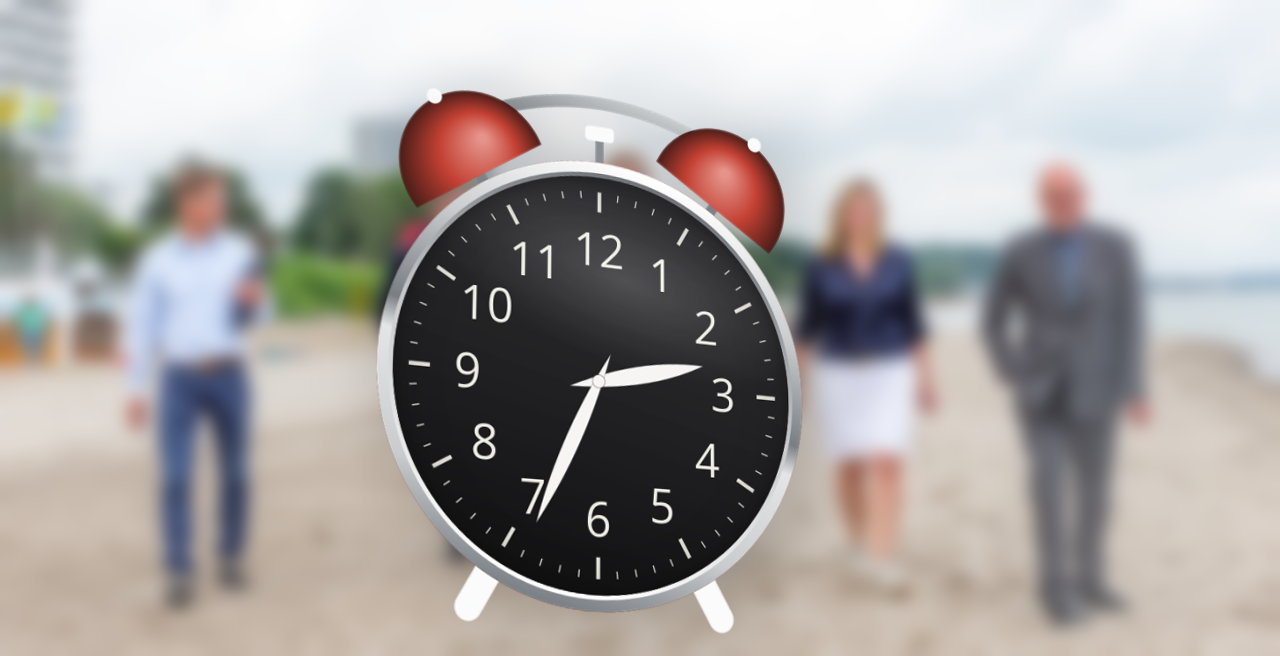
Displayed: 2 h 34 min
